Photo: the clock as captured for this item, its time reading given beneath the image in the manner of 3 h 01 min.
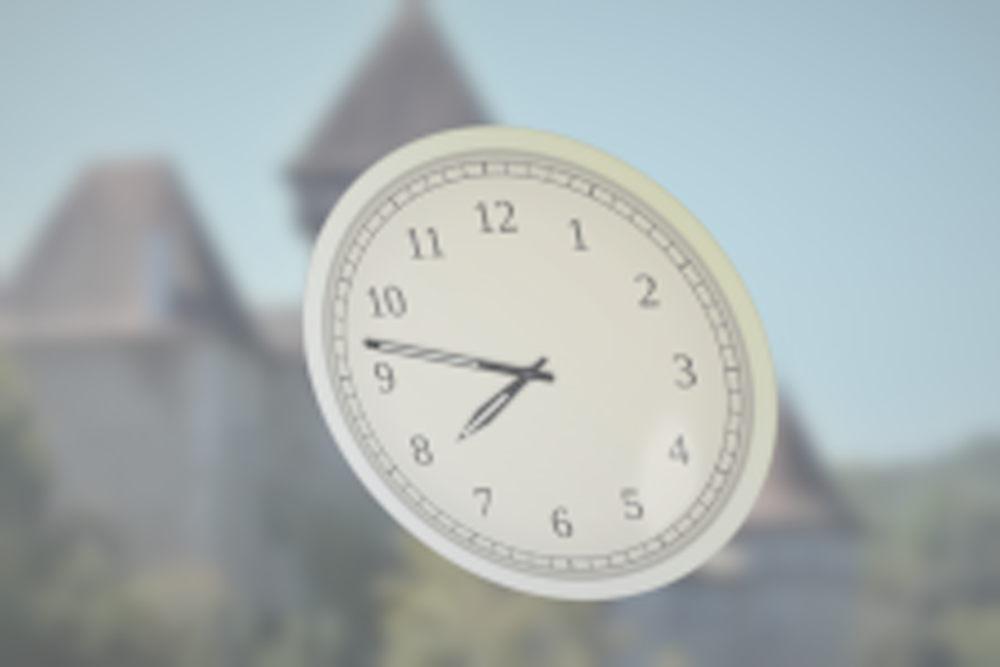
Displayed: 7 h 47 min
